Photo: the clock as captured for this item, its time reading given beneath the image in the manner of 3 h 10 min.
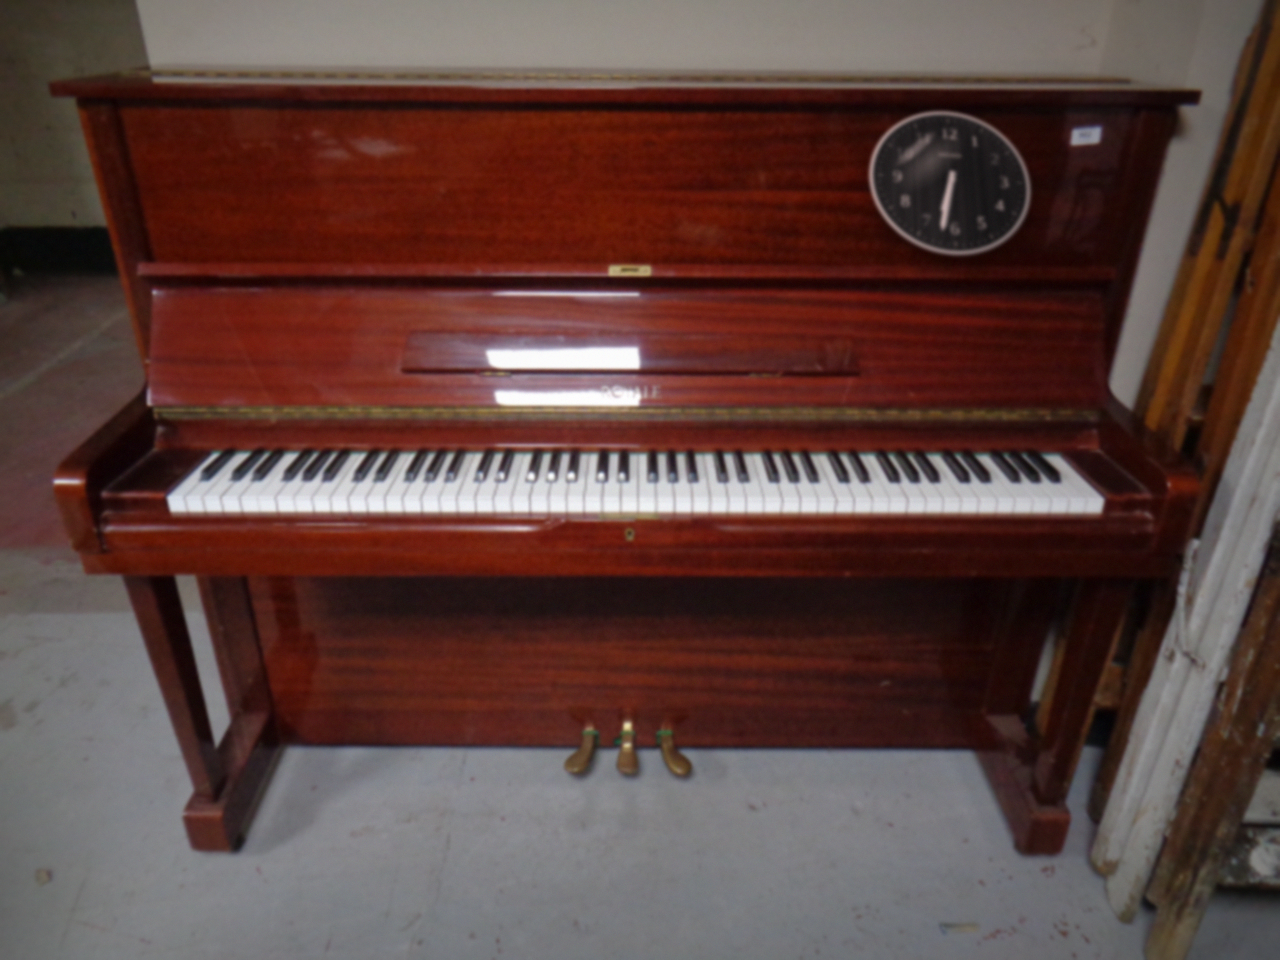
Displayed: 6 h 32 min
